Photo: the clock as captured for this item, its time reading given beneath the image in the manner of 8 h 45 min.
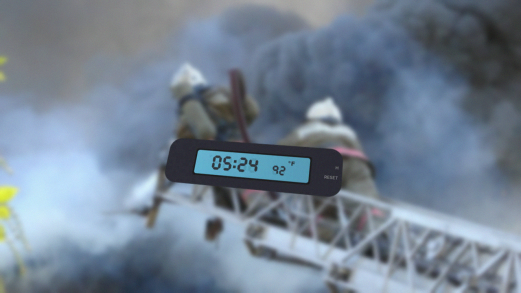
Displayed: 5 h 24 min
